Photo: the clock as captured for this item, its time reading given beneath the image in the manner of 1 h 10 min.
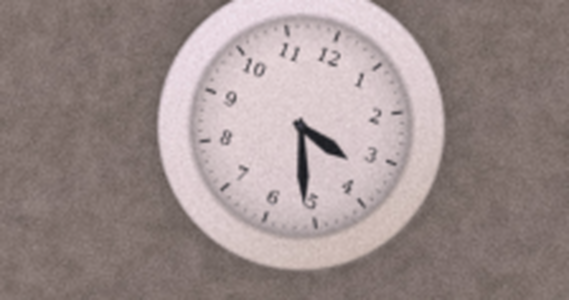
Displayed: 3 h 26 min
